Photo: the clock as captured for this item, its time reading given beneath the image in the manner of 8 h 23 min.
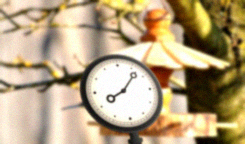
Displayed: 8 h 07 min
